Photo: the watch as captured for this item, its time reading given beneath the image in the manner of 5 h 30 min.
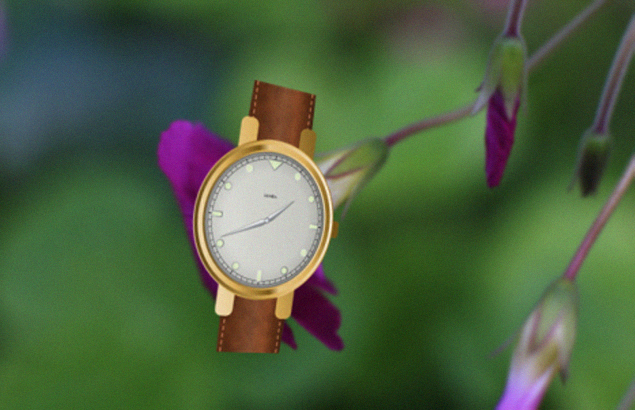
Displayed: 1 h 41 min
